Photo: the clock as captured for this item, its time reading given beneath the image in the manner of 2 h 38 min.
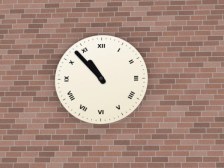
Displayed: 10 h 53 min
